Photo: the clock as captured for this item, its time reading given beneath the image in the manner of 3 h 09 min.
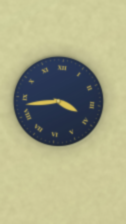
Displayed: 3 h 43 min
